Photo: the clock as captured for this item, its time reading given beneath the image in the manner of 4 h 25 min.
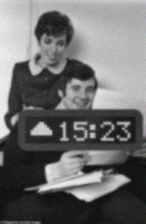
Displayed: 15 h 23 min
